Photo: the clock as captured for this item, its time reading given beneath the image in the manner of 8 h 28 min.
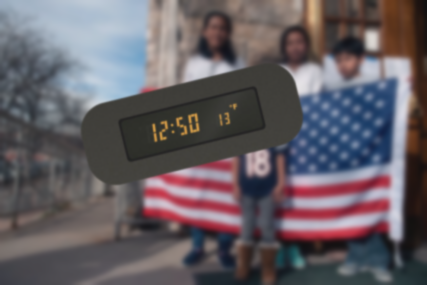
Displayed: 12 h 50 min
